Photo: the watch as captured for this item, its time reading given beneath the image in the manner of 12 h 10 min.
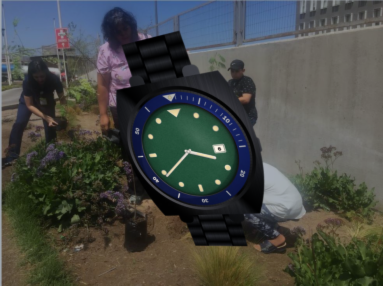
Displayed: 3 h 39 min
